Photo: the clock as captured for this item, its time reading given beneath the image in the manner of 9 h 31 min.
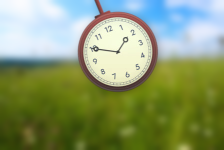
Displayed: 1 h 50 min
